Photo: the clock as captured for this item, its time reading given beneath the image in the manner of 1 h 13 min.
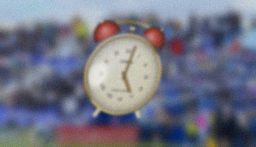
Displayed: 5 h 02 min
